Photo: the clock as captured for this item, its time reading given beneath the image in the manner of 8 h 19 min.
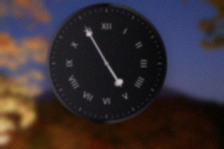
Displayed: 4 h 55 min
